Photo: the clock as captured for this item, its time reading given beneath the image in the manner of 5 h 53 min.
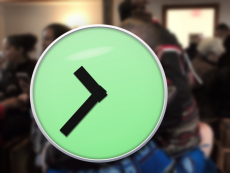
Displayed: 10 h 37 min
